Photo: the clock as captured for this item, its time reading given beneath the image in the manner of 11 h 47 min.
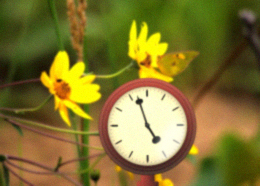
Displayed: 4 h 57 min
